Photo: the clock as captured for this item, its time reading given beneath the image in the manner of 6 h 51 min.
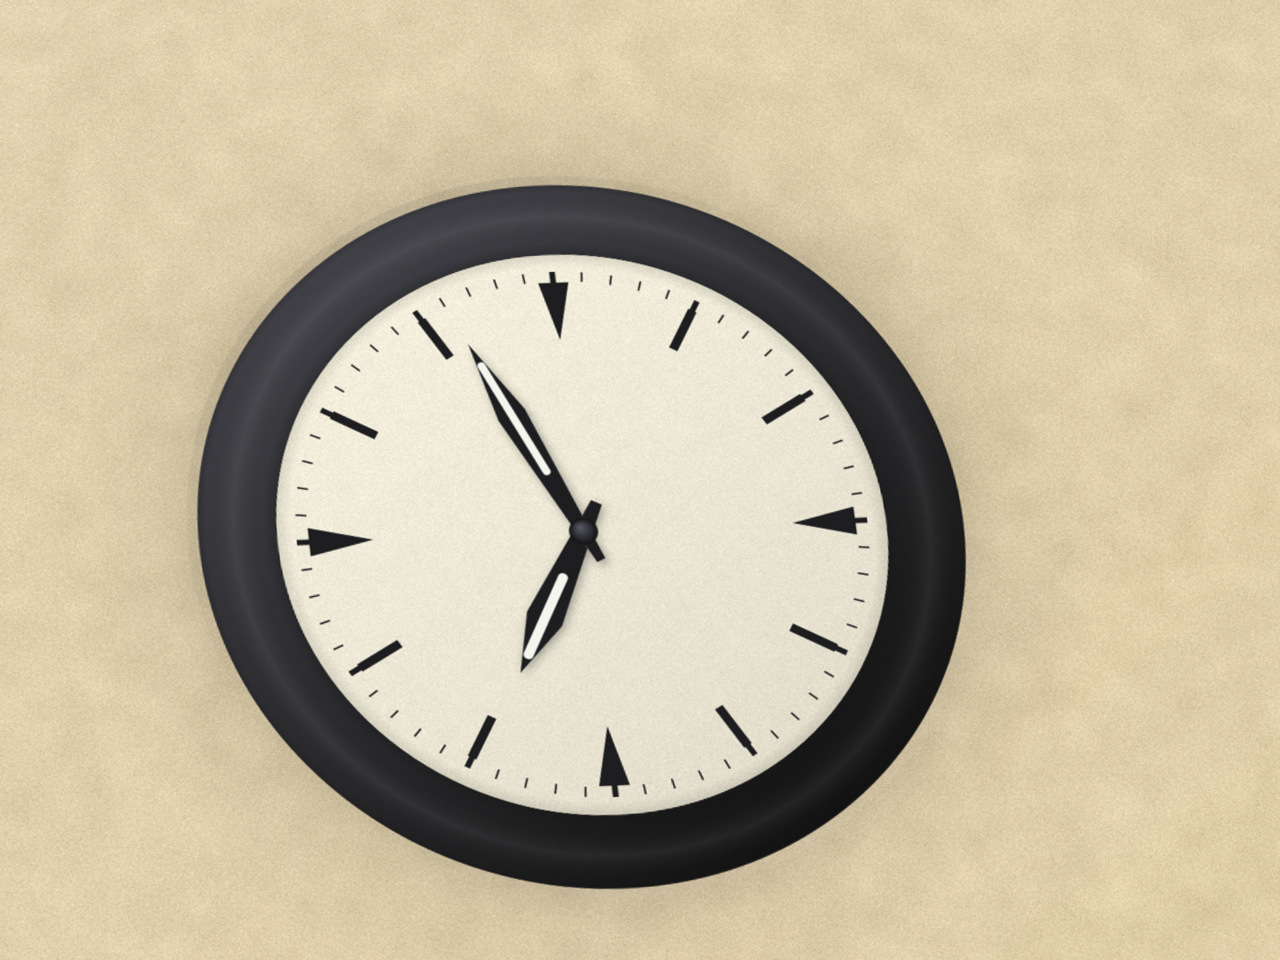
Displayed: 6 h 56 min
